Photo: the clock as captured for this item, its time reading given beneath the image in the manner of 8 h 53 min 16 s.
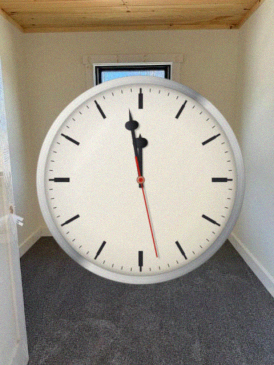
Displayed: 11 h 58 min 28 s
